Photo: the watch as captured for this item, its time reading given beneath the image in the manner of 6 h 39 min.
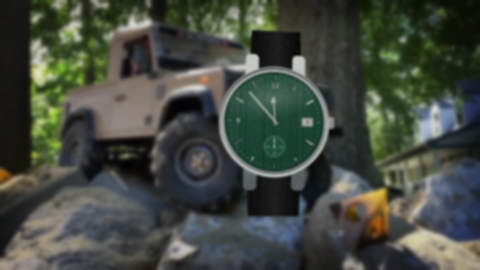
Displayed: 11 h 53 min
